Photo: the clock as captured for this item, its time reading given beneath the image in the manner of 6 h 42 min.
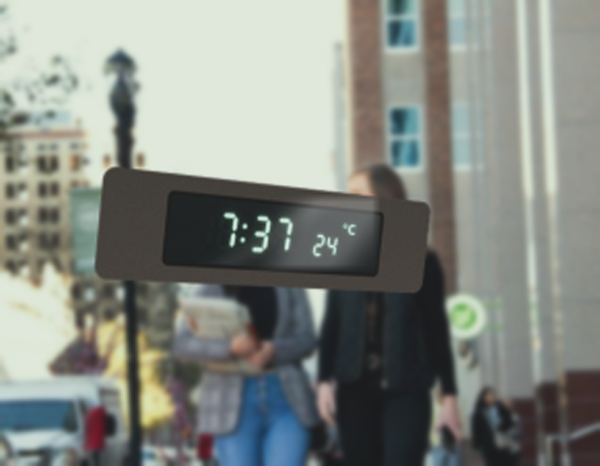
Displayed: 7 h 37 min
